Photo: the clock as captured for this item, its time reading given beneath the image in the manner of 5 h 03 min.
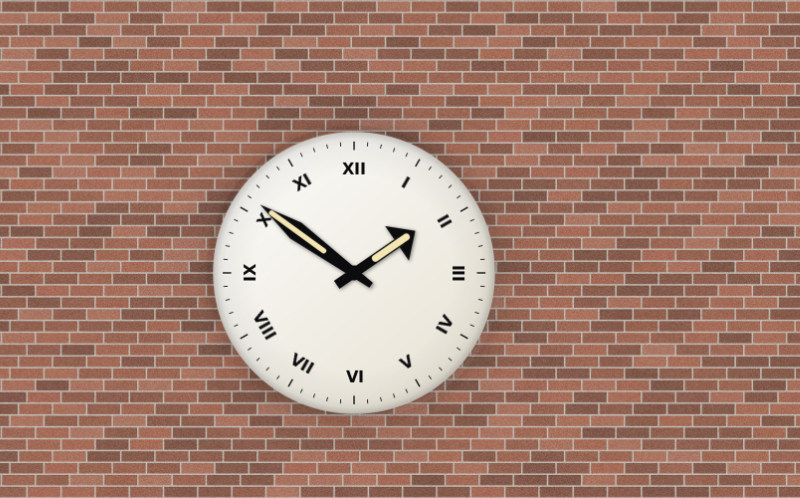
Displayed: 1 h 51 min
